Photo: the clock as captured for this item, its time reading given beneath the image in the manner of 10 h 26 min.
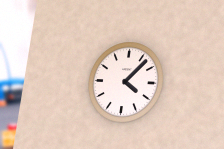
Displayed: 4 h 07 min
